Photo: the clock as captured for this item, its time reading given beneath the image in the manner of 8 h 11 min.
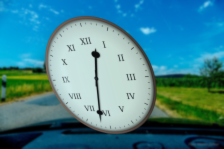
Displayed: 12 h 32 min
